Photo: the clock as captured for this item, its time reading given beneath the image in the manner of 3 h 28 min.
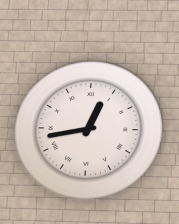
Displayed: 12 h 43 min
